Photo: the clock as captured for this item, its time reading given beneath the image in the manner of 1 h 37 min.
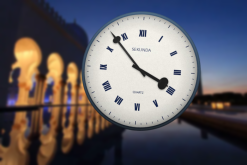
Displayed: 3 h 53 min
